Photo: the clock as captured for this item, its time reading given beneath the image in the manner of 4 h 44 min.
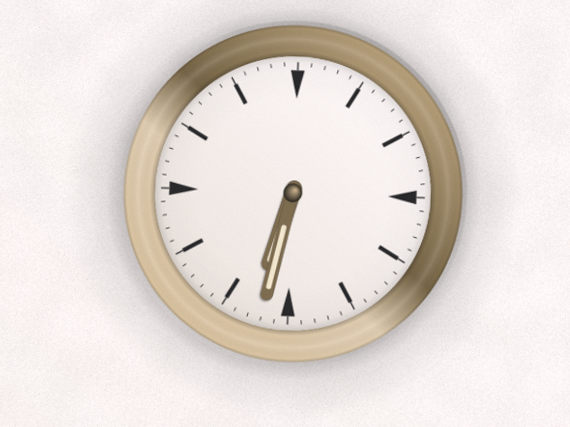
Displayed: 6 h 32 min
